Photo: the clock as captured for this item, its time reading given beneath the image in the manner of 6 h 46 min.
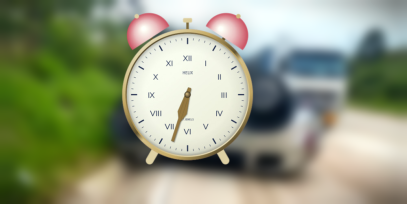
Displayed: 6 h 33 min
